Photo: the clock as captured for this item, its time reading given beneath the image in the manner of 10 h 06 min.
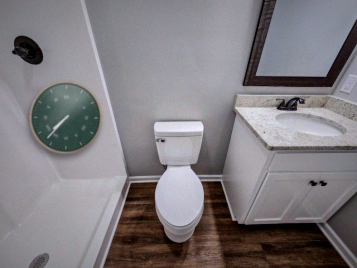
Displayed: 7 h 37 min
